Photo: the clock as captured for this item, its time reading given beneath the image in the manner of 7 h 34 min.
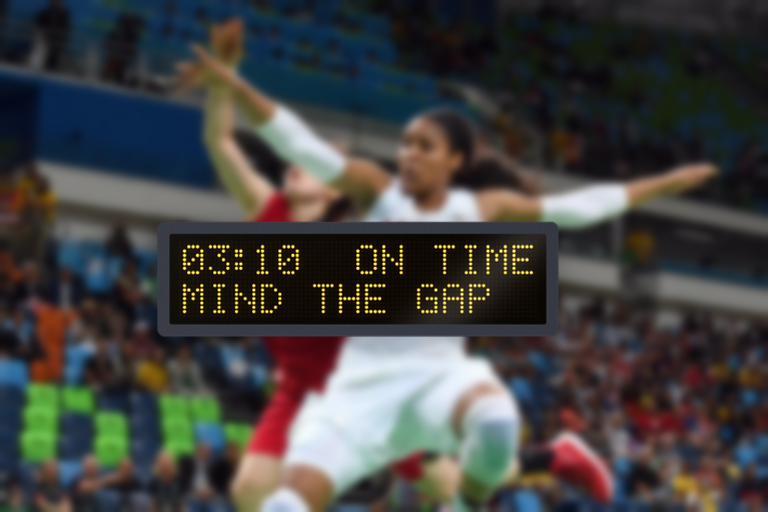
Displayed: 3 h 10 min
